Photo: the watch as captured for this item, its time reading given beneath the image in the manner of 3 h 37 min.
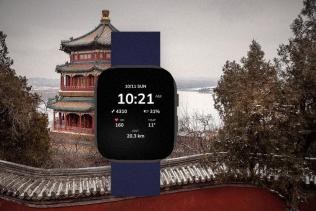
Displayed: 10 h 21 min
